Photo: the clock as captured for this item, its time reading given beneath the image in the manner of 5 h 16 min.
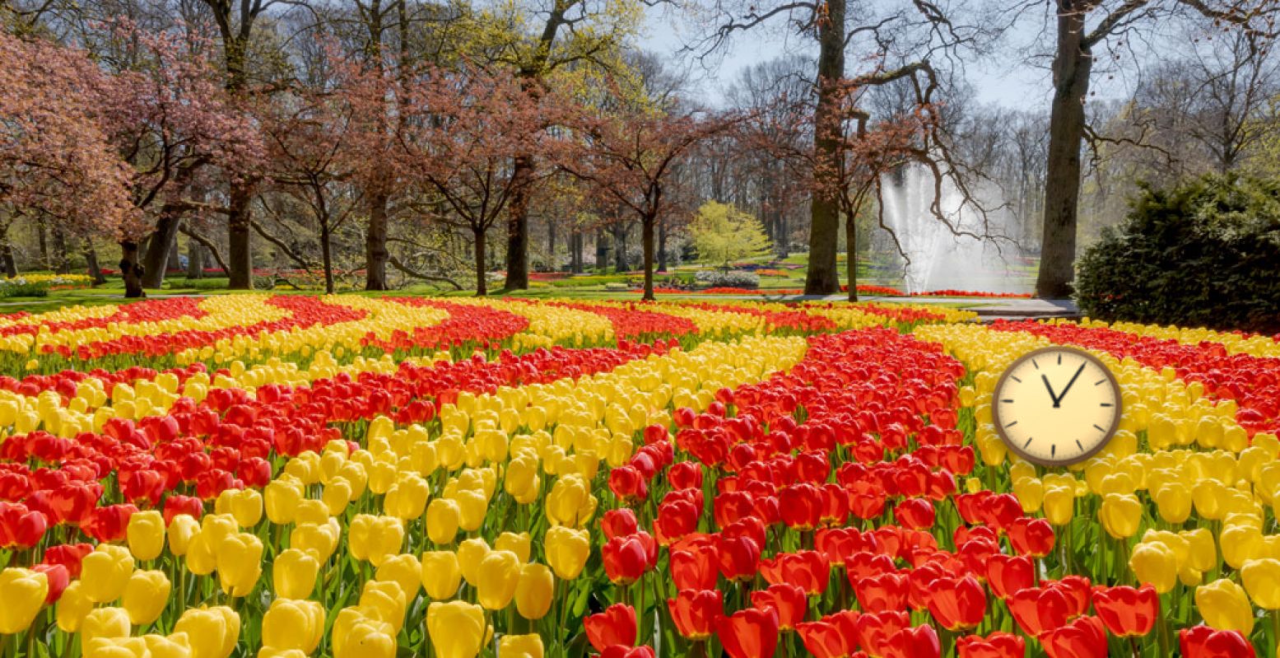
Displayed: 11 h 05 min
